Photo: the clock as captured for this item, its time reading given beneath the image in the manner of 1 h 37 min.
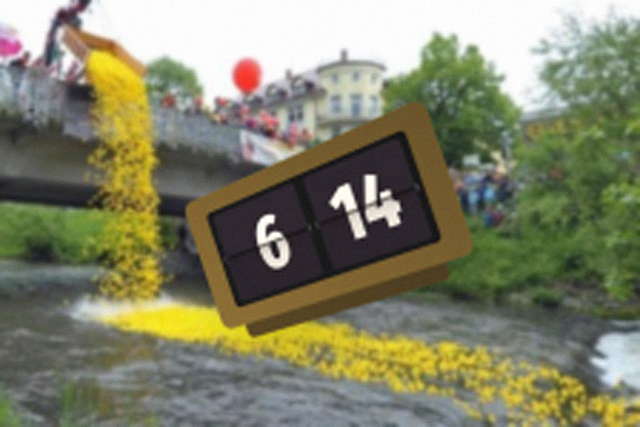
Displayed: 6 h 14 min
